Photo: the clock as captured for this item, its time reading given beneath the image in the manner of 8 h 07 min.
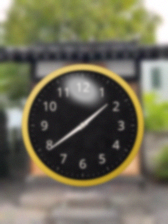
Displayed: 1 h 39 min
